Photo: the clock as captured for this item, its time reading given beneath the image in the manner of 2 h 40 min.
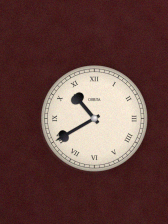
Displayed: 10 h 40 min
